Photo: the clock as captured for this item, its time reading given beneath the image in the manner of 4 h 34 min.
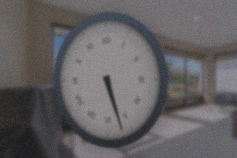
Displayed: 5 h 27 min
